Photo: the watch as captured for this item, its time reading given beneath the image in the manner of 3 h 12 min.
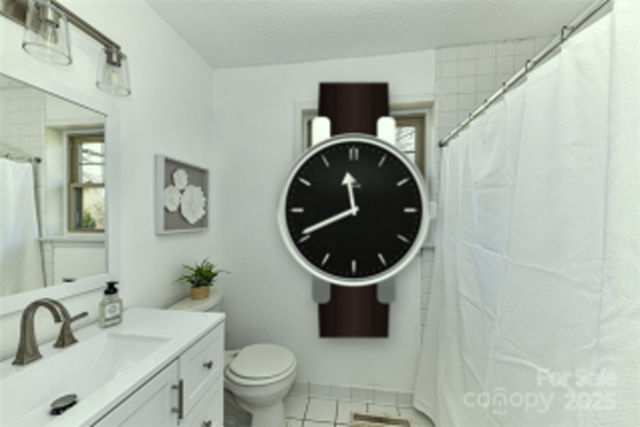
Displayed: 11 h 41 min
